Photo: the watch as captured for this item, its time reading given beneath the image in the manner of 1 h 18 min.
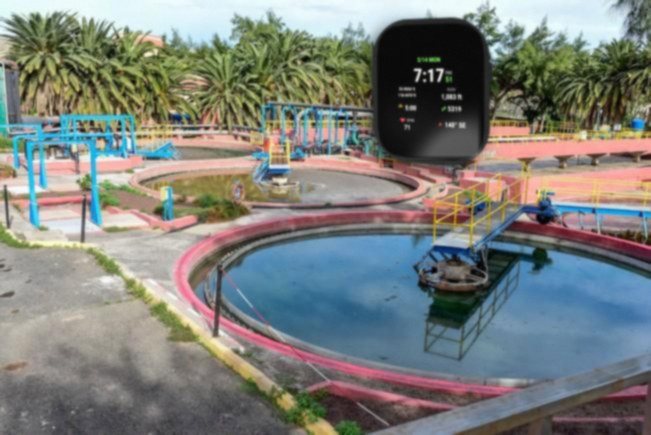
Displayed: 7 h 17 min
